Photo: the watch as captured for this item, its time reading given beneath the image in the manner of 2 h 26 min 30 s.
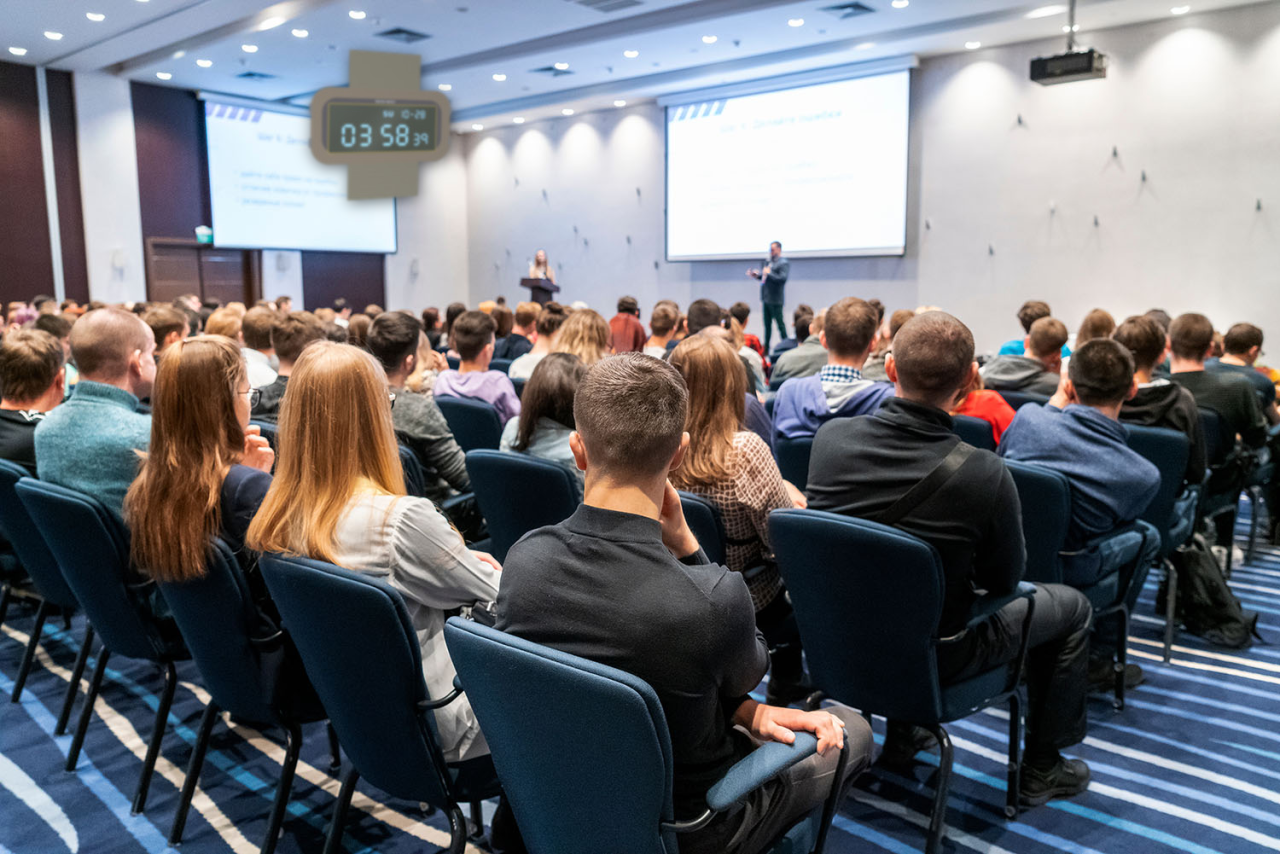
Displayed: 3 h 58 min 39 s
